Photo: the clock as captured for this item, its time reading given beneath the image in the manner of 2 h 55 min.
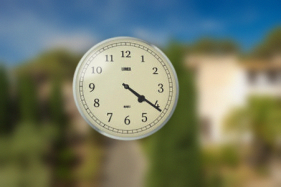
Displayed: 4 h 21 min
